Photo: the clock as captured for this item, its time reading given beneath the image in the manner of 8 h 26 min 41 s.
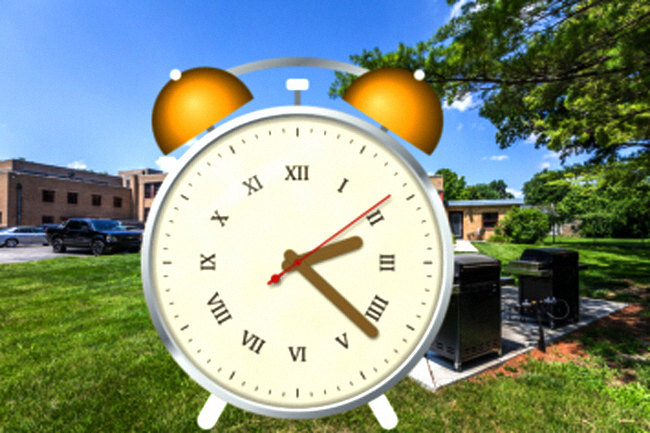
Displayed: 2 h 22 min 09 s
